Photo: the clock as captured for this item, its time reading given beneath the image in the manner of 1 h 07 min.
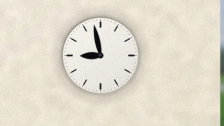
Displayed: 8 h 58 min
